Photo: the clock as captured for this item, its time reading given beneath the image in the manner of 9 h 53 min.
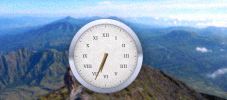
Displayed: 6 h 34 min
